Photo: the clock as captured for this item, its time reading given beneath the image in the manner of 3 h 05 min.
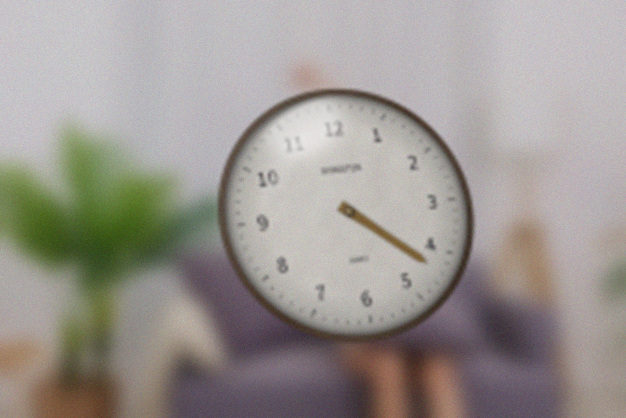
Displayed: 4 h 22 min
